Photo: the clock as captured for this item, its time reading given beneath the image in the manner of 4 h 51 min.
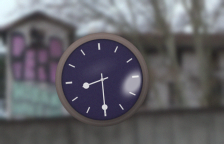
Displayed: 8 h 30 min
